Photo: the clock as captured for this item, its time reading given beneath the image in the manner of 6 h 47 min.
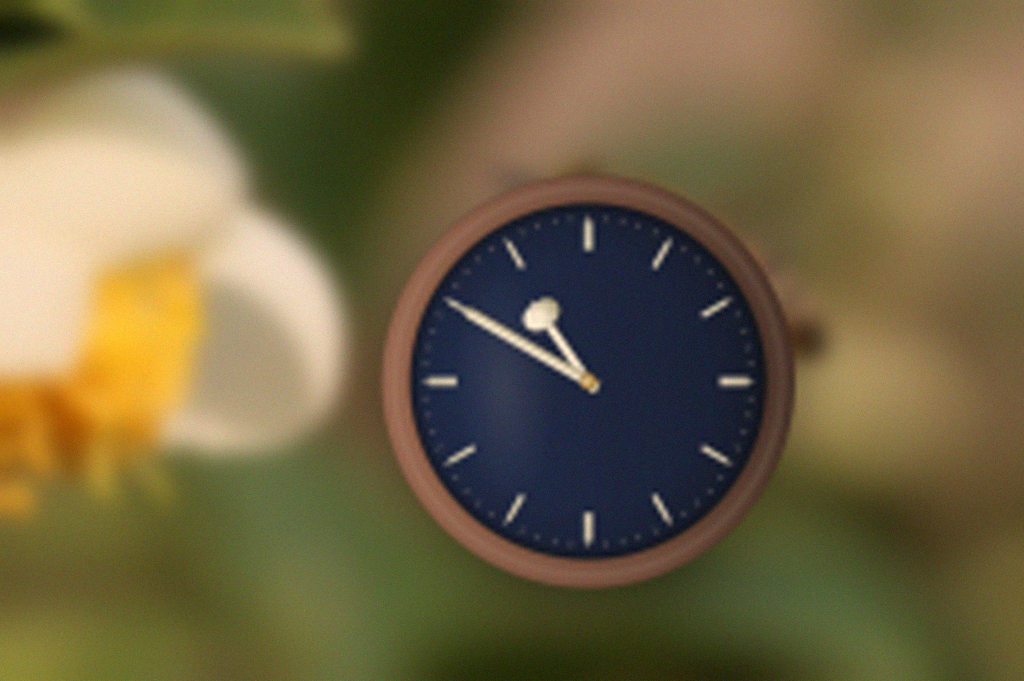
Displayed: 10 h 50 min
